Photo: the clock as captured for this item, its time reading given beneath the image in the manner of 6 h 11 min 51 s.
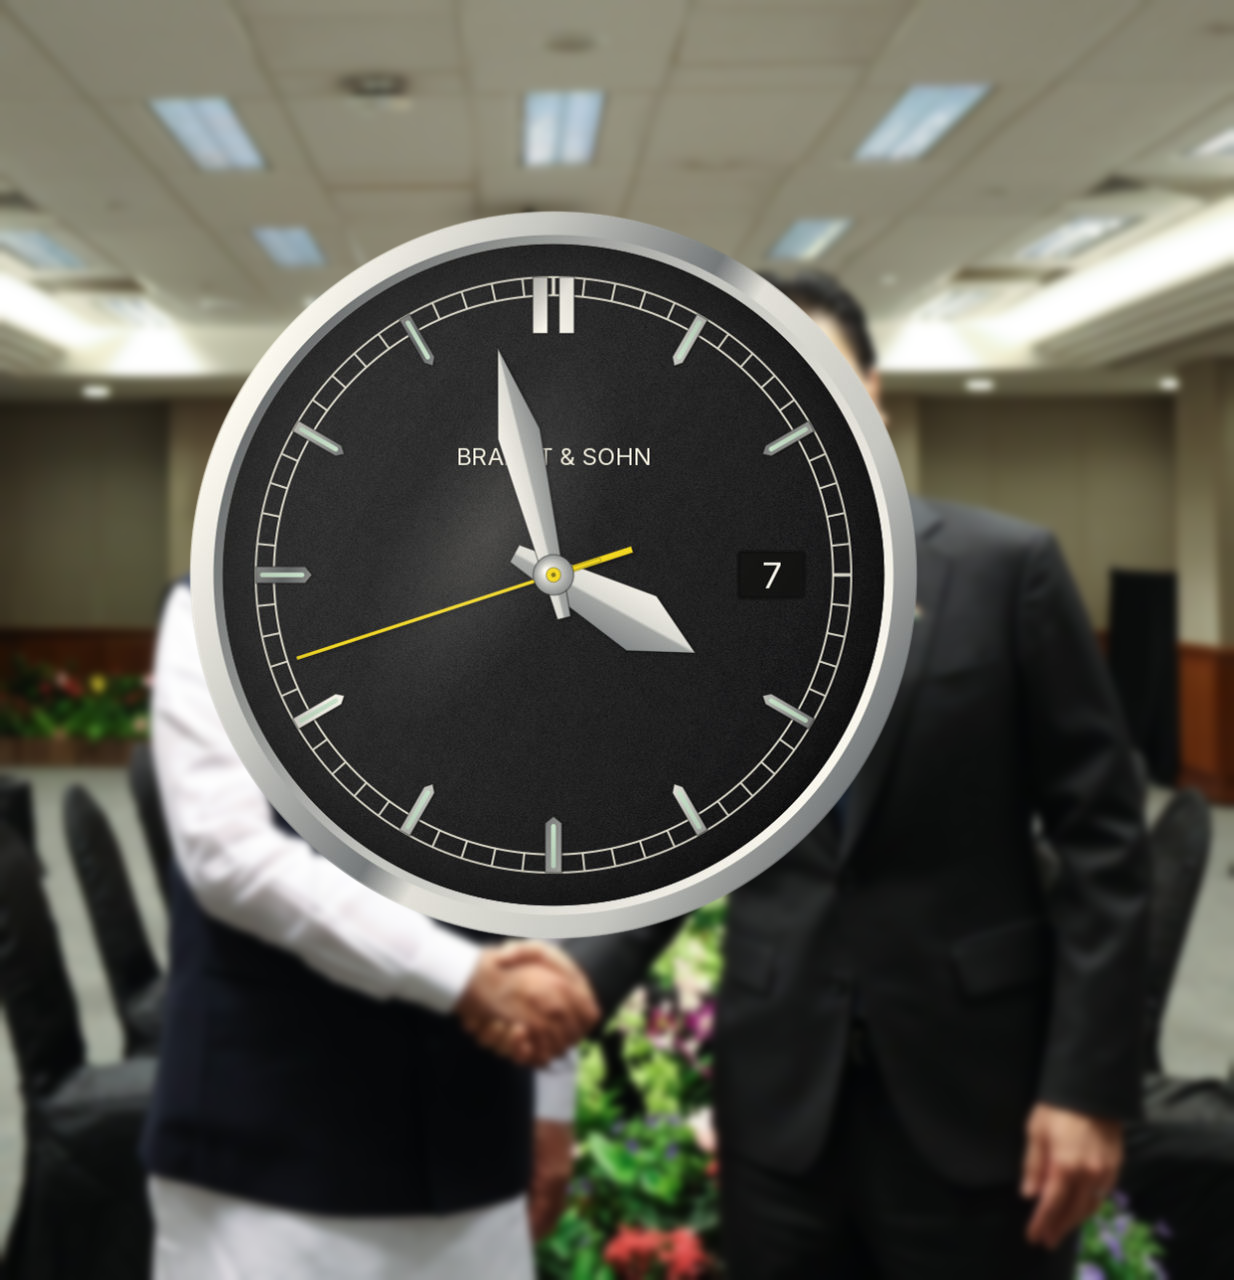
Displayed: 3 h 57 min 42 s
